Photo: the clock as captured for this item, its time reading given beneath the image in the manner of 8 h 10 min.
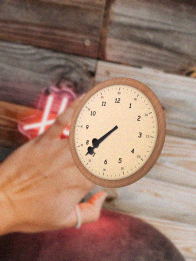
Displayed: 7 h 37 min
